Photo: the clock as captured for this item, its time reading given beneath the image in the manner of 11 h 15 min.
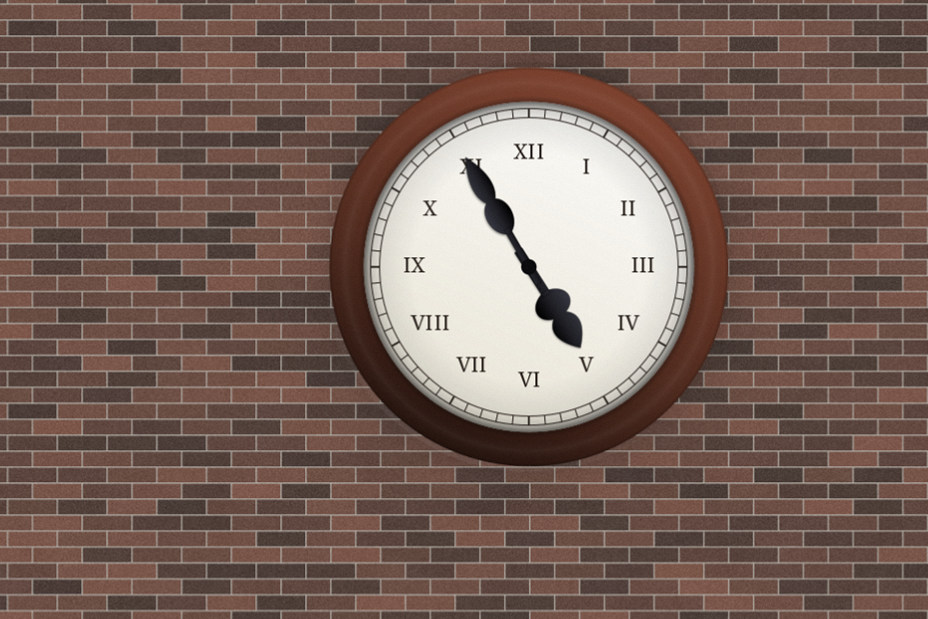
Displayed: 4 h 55 min
